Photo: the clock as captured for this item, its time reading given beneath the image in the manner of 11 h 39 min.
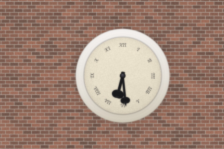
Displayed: 6 h 29 min
